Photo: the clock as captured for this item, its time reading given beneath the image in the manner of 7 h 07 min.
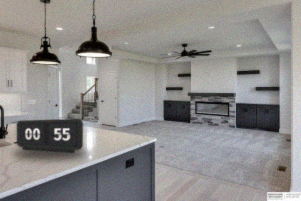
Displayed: 0 h 55 min
